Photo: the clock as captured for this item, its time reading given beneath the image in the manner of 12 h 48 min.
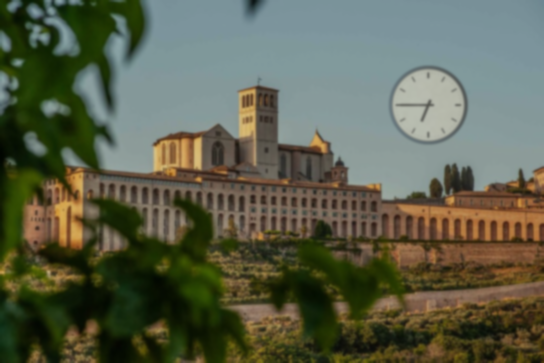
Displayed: 6 h 45 min
